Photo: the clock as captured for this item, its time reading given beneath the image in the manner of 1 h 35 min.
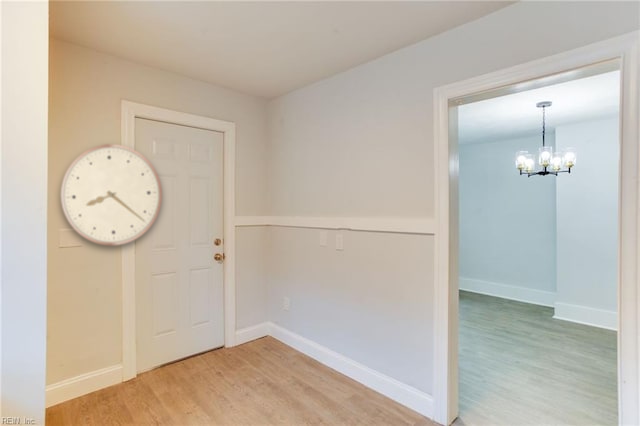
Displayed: 8 h 22 min
